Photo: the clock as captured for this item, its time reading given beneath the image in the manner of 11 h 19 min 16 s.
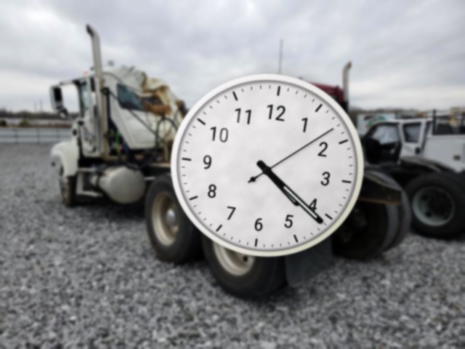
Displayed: 4 h 21 min 08 s
